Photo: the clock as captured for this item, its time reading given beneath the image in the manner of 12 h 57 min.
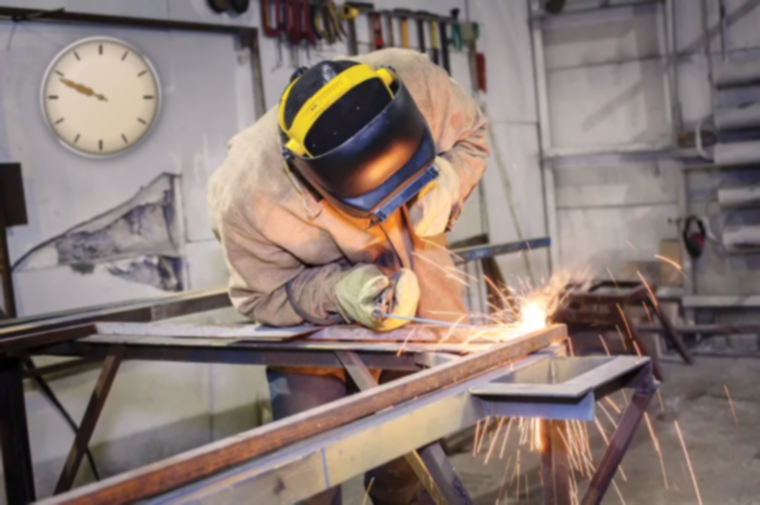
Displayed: 9 h 49 min
